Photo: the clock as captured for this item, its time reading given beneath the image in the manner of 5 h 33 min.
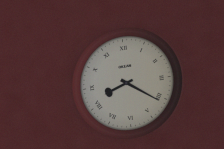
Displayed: 8 h 21 min
